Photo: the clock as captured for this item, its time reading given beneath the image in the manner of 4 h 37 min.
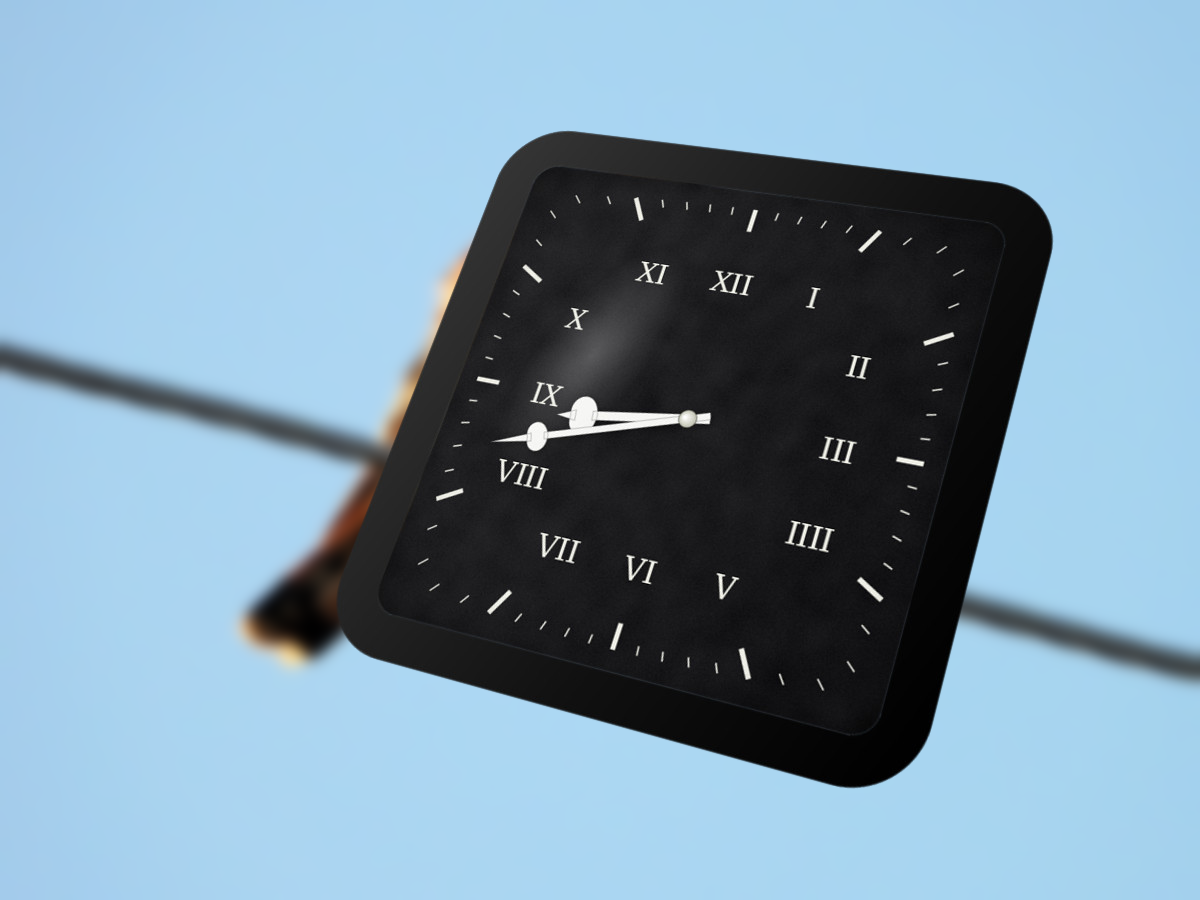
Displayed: 8 h 42 min
